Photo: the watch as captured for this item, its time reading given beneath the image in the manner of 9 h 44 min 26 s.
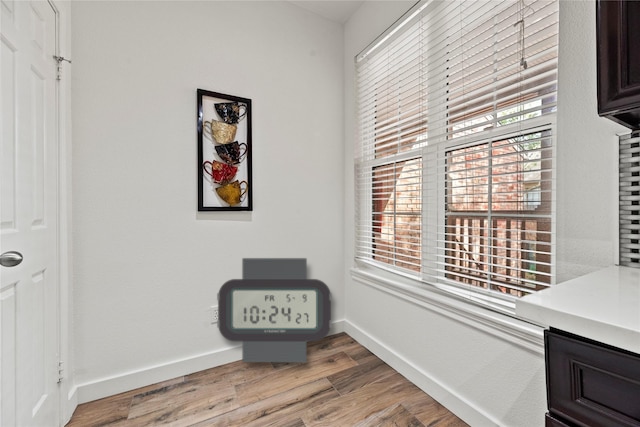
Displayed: 10 h 24 min 27 s
